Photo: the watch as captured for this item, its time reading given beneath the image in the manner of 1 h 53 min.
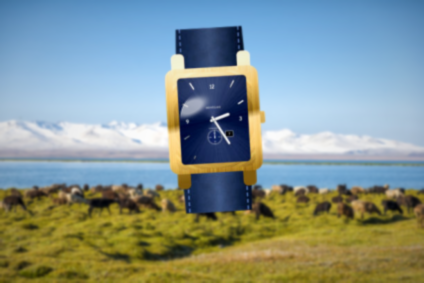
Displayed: 2 h 25 min
